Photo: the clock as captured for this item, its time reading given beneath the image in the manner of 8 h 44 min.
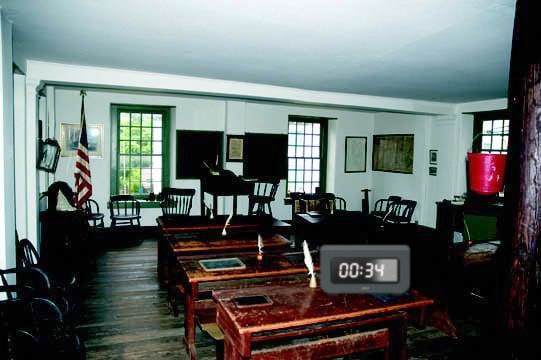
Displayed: 0 h 34 min
